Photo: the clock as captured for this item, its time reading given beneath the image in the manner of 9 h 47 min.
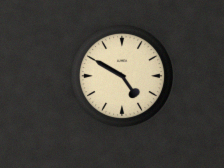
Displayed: 4 h 50 min
